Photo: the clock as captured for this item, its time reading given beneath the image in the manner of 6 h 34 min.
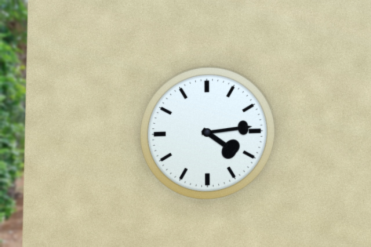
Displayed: 4 h 14 min
